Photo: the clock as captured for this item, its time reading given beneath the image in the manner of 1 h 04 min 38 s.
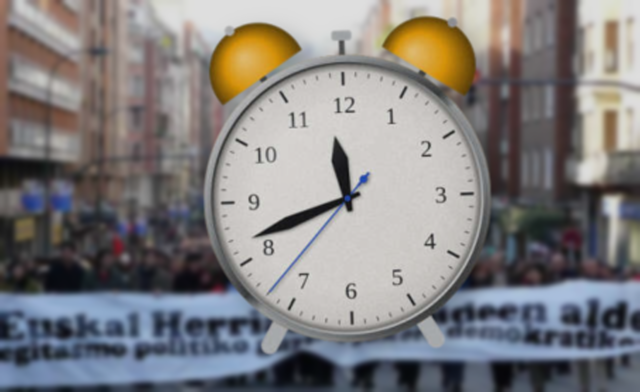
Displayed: 11 h 41 min 37 s
